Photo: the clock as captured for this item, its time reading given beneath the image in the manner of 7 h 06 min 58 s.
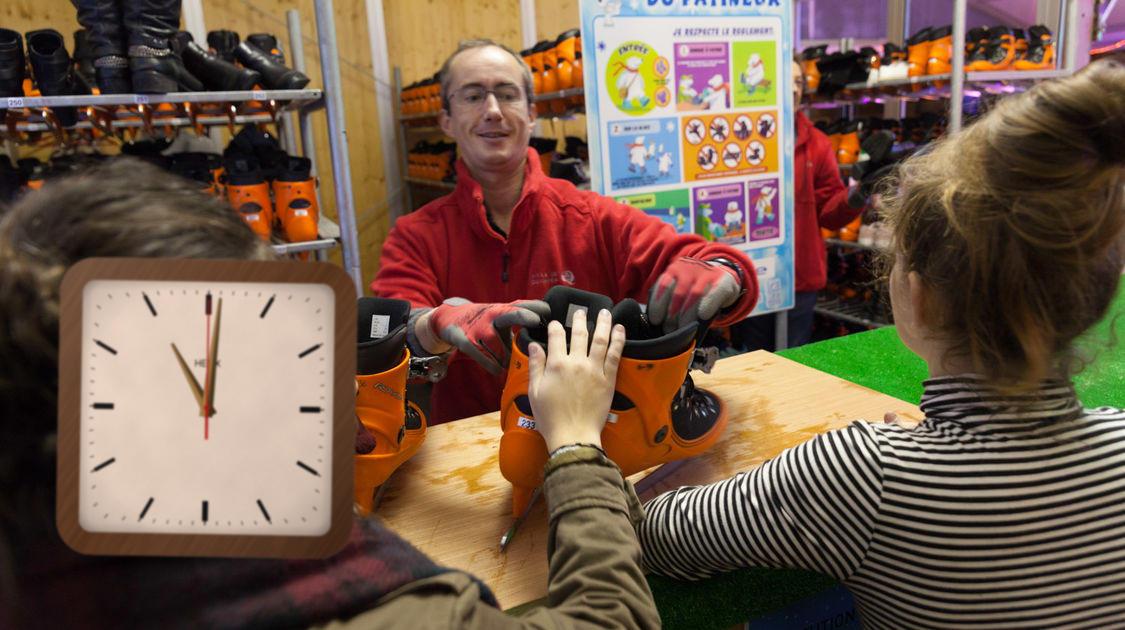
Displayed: 11 h 01 min 00 s
